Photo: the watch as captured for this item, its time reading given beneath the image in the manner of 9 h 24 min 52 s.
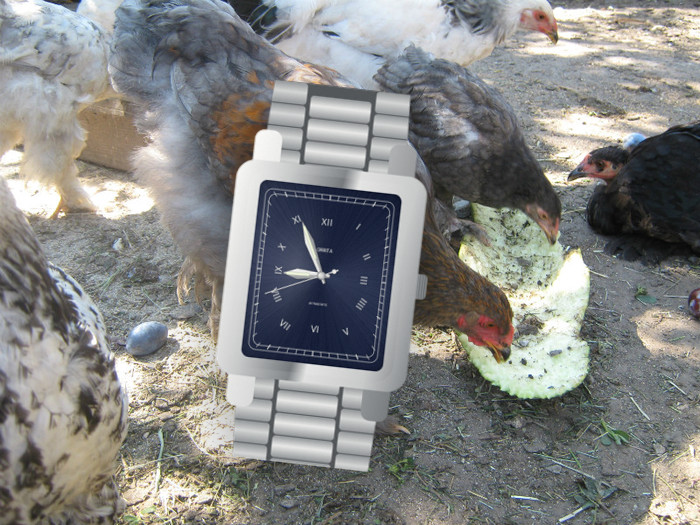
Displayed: 8 h 55 min 41 s
